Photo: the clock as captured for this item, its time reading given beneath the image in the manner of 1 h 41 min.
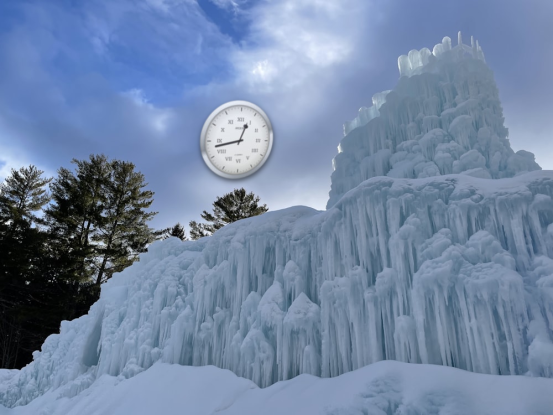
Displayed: 12 h 43 min
